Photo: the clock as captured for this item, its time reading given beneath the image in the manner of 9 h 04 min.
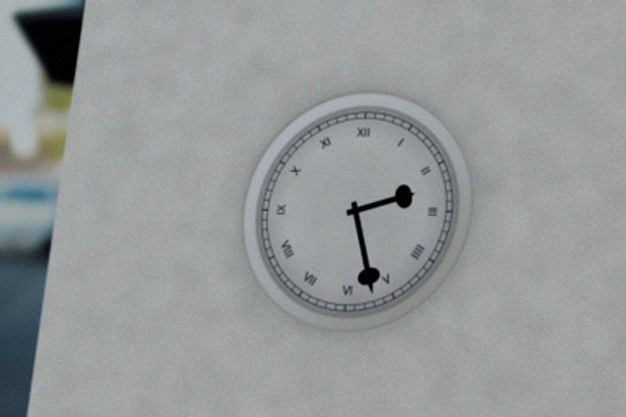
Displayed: 2 h 27 min
